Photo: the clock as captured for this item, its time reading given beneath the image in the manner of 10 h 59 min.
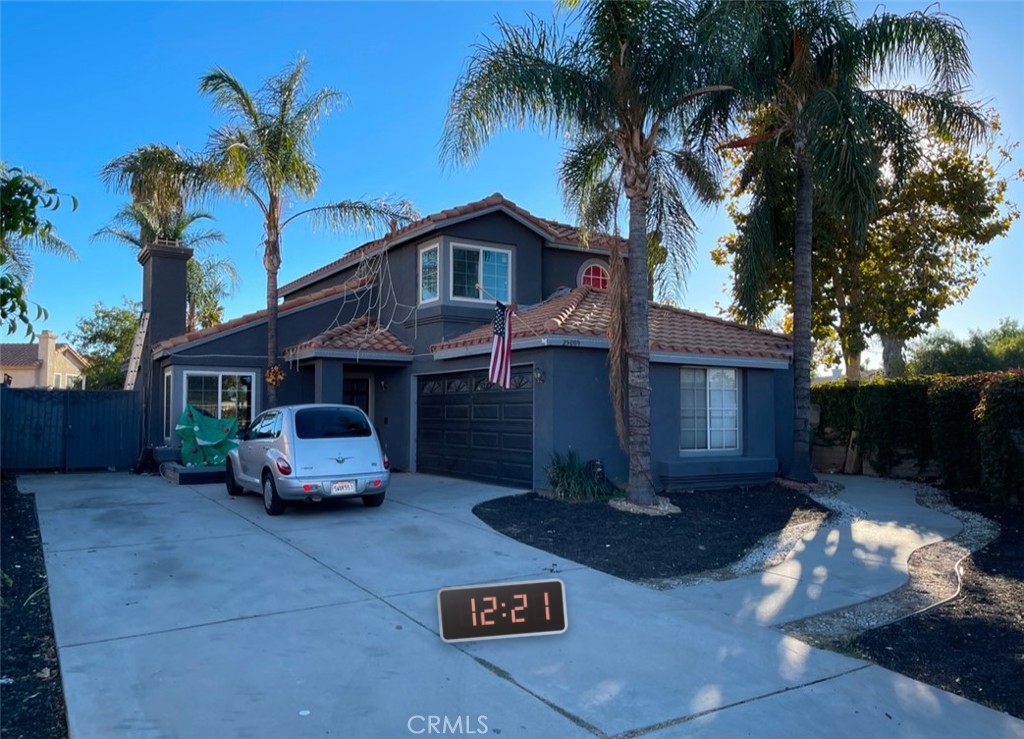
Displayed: 12 h 21 min
